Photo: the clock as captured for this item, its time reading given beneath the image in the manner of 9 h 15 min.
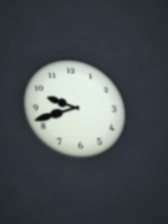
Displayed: 9 h 42 min
